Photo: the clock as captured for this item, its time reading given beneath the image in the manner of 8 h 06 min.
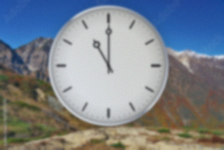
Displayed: 11 h 00 min
